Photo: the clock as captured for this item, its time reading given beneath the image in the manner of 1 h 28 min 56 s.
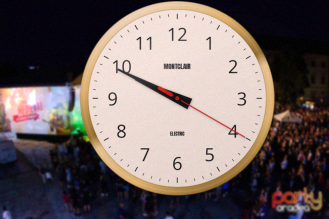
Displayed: 9 h 49 min 20 s
